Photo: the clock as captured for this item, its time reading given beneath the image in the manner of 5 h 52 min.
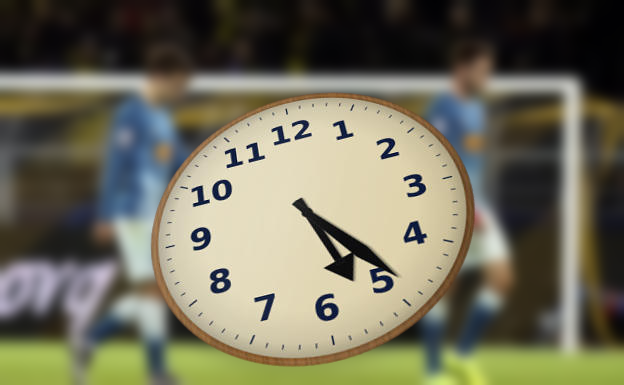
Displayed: 5 h 24 min
